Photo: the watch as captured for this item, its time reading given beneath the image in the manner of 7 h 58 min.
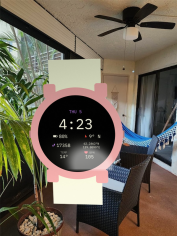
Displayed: 4 h 23 min
